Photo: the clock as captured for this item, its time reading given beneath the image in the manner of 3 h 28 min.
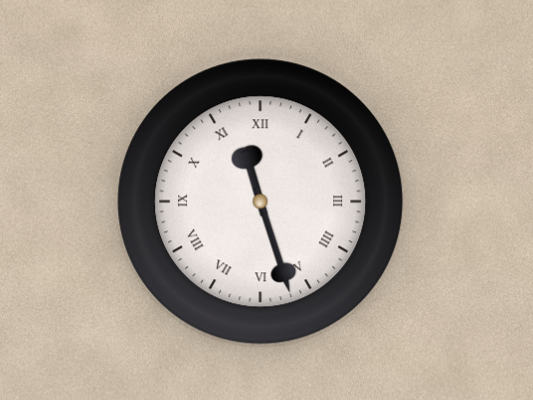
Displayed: 11 h 27 min
